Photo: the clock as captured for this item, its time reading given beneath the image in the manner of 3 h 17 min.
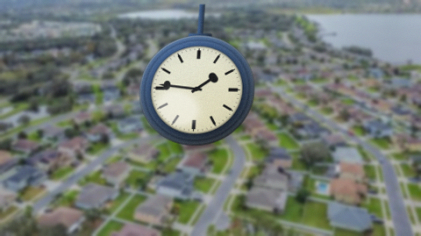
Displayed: 1 h 46 min
